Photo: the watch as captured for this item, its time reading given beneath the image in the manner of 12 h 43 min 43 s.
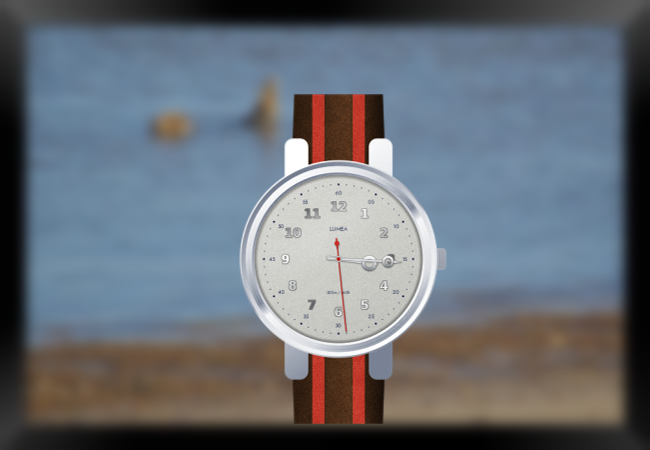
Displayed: 3 h 15 min 29 s
